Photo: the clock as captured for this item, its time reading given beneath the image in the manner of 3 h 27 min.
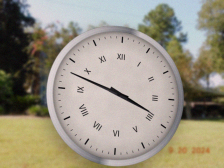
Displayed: 3 h 48 min
